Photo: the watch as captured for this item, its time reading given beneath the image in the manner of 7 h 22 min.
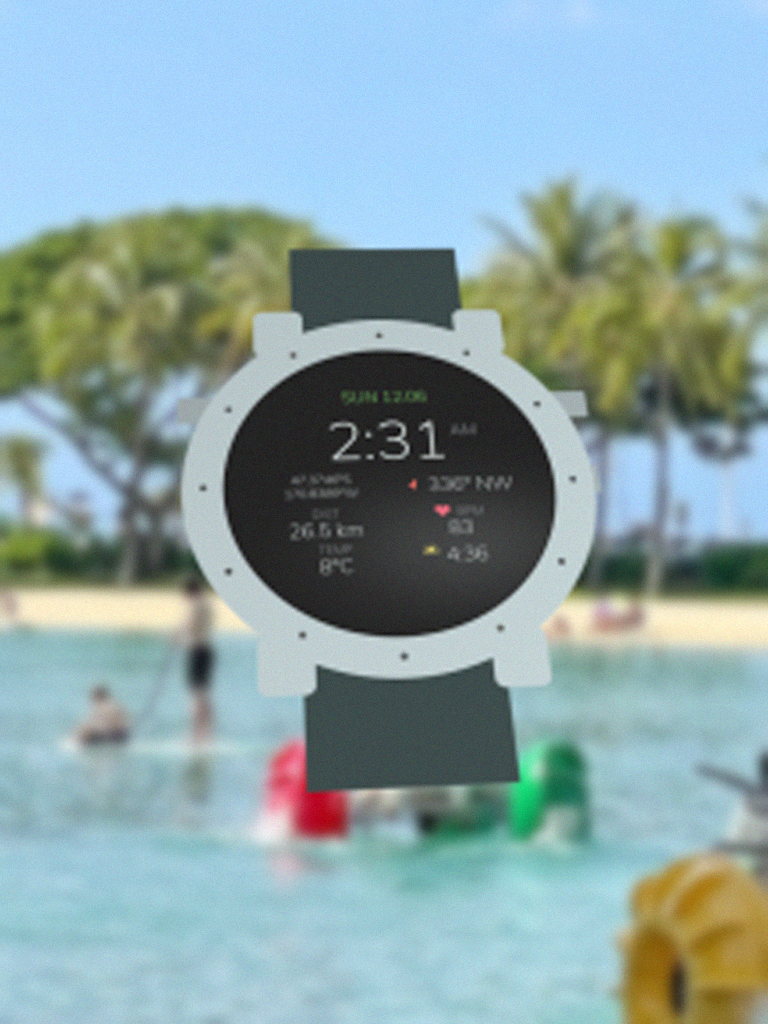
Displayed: 2 h 31 min
